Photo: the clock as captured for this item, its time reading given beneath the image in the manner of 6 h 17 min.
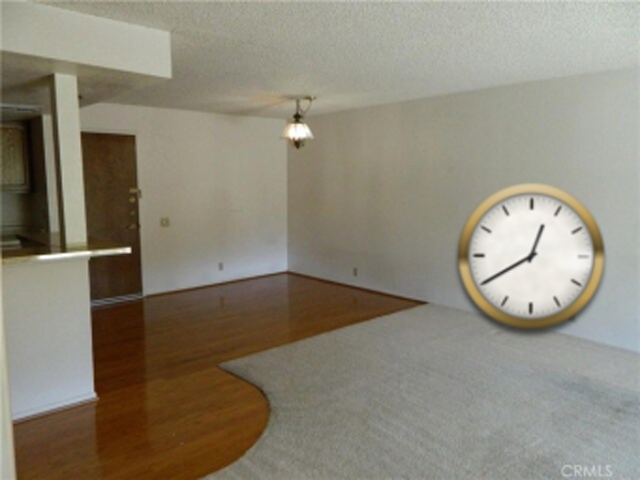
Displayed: 12 h 40 min
